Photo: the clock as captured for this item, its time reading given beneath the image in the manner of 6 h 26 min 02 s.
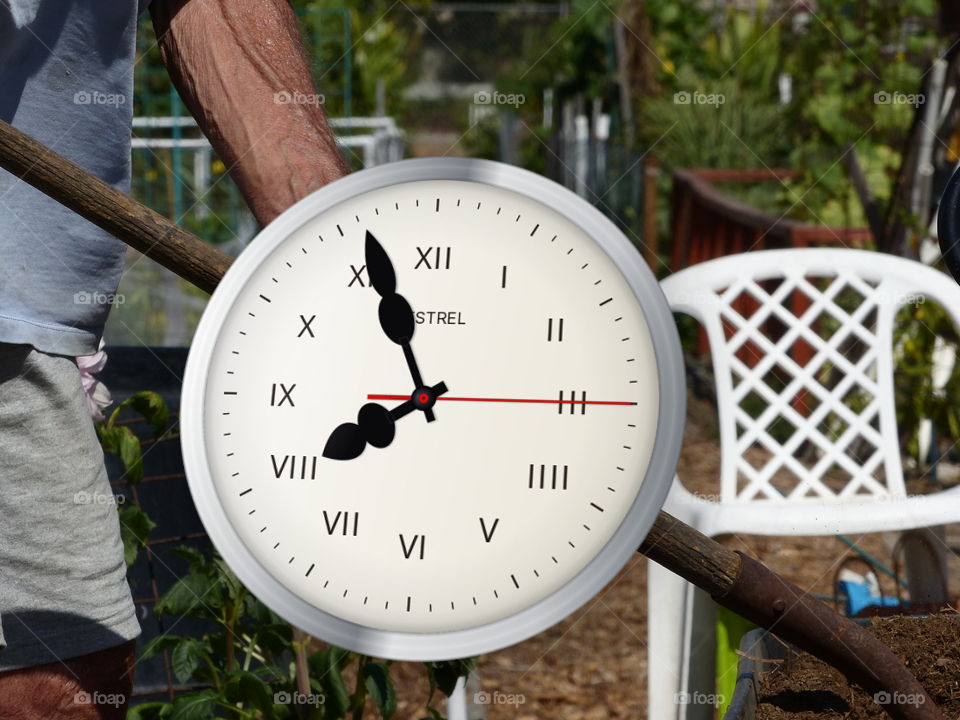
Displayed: 7 h 56 min 15 s
